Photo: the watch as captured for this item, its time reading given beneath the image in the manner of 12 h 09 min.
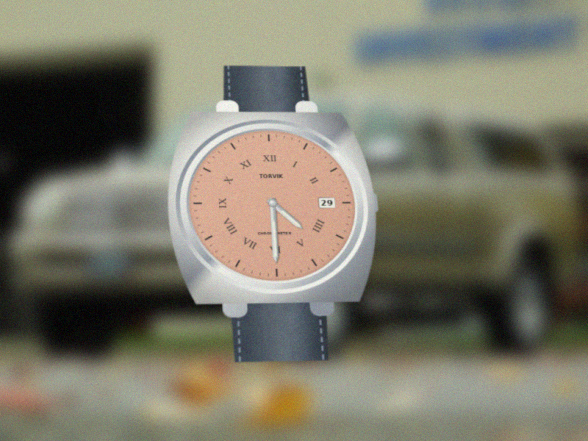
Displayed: 4 h 30 min
